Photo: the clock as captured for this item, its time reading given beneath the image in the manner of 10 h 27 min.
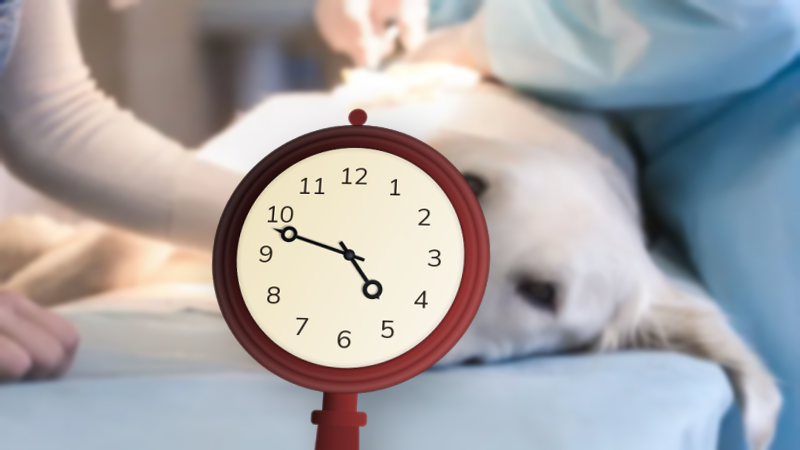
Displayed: 4 h 48 min
